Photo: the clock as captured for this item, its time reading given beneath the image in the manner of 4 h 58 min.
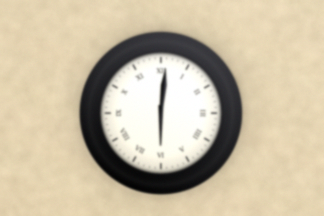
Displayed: 6 h 01 min
